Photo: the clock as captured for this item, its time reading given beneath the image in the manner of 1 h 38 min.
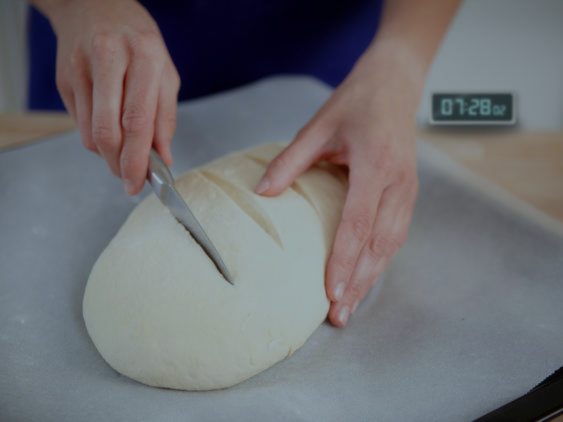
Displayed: 7 h 28 min
